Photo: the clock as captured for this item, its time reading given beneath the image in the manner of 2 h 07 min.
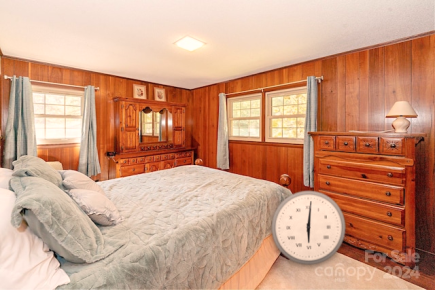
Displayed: 6 h 01 min
